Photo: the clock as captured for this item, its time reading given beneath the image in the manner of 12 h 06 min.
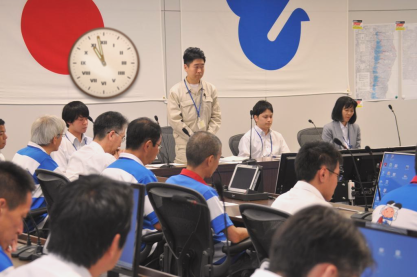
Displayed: 10 h 58 min
